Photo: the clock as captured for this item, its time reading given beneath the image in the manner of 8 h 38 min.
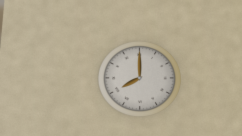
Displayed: 8 h 00 min
